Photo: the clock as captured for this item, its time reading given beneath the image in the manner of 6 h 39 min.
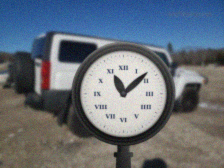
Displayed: 11 h 08 min
